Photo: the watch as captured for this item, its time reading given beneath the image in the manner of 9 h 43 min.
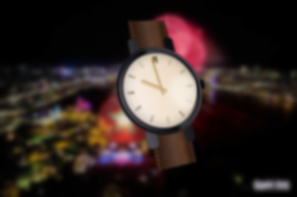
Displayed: 9 h 59 min
